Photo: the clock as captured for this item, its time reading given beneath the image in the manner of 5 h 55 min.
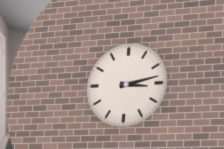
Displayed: 3 h 13 min
